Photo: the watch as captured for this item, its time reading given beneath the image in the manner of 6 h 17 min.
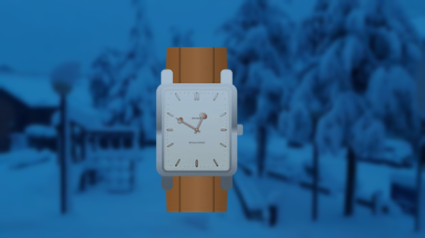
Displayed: 12 h 50 min
